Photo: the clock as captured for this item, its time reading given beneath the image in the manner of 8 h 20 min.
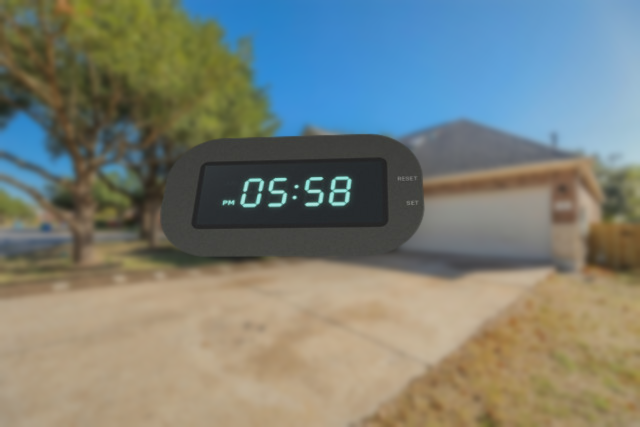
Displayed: 5 h 58 min
